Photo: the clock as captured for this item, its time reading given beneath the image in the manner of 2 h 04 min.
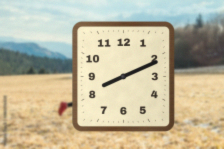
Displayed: 8 h 11 min
